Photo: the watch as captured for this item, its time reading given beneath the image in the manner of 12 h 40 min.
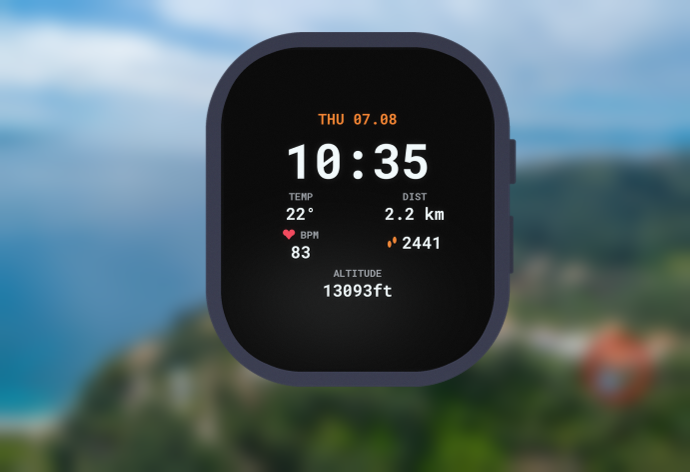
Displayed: 10 h 35 min
